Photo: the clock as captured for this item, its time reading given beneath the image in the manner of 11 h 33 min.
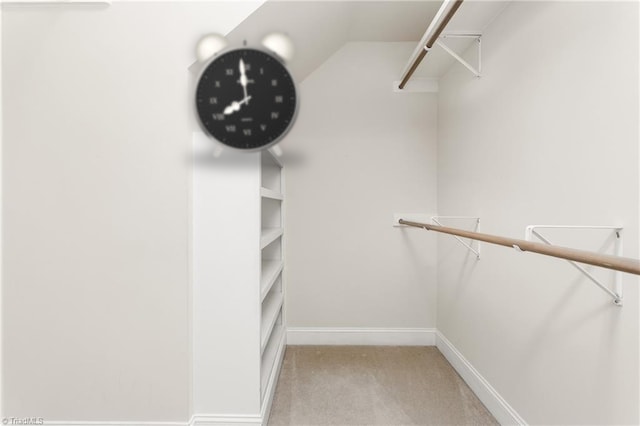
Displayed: 7 h 59 min
